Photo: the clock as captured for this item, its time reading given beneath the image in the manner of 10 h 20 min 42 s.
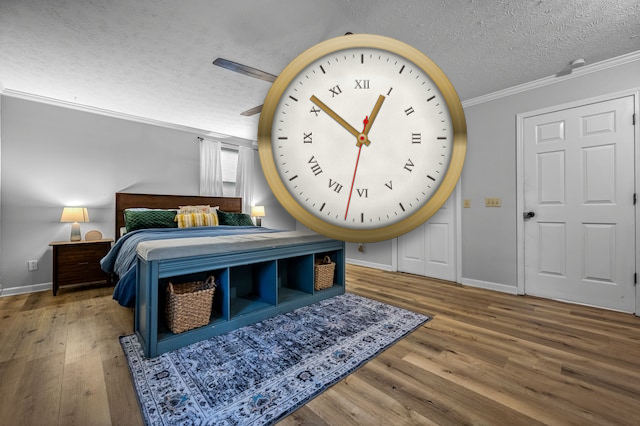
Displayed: 12 h 51 min 32 s
